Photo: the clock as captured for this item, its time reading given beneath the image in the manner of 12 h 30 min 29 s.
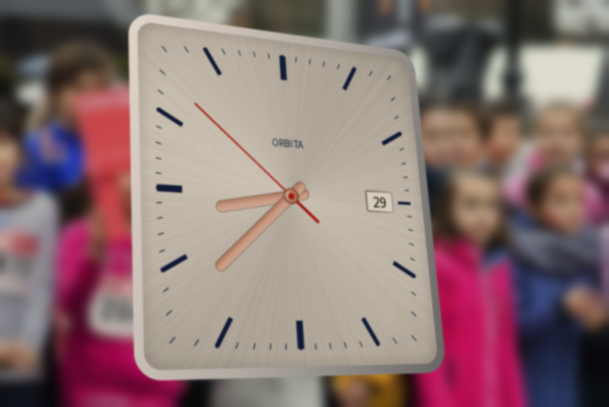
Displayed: 8 h 37 min 52 s
